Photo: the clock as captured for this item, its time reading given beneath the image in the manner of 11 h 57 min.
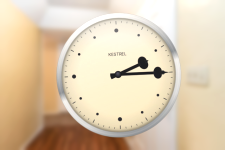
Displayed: 2 h 15 min
